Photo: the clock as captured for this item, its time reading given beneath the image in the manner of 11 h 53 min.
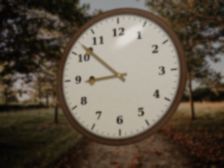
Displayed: 8 h 52 min
